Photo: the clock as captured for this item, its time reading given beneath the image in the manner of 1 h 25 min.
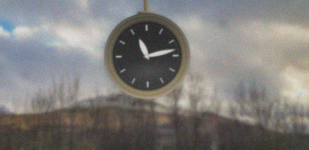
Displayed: 11 h 13 min
